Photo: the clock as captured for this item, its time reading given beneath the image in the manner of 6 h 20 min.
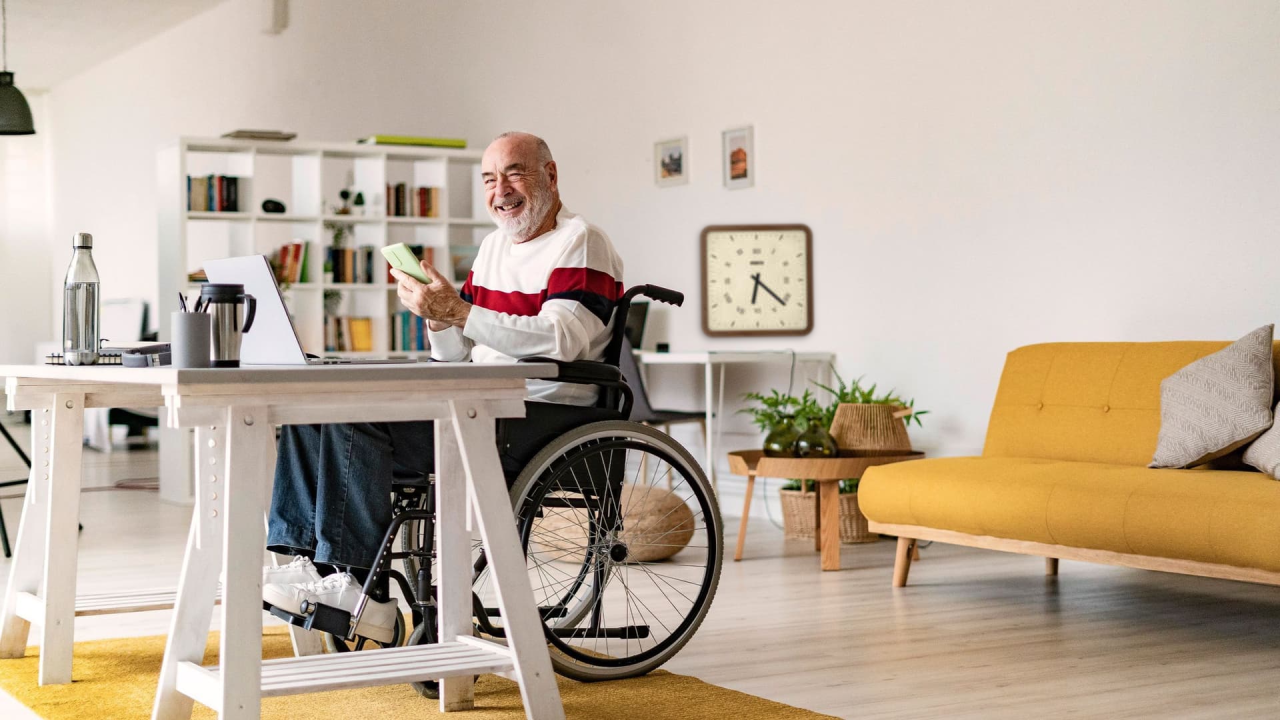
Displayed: 6 h 22 min
